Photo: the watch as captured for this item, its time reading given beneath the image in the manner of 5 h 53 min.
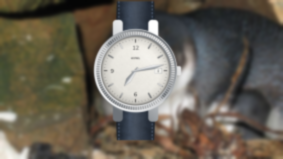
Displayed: 7 h 13 min
